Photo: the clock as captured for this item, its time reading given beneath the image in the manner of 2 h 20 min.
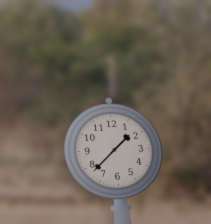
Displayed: 1 h 38 min
